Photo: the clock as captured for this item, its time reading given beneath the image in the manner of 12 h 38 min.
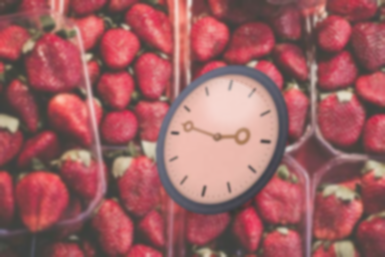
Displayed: 2 h 47 min
